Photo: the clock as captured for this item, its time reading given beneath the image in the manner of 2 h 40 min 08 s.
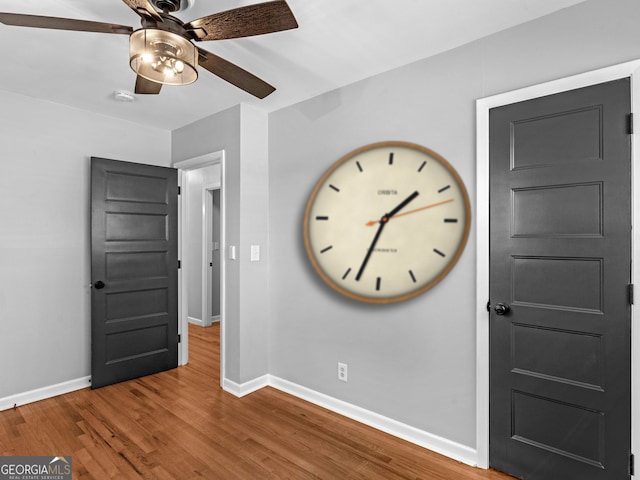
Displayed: 1 h 33 min 12 s
